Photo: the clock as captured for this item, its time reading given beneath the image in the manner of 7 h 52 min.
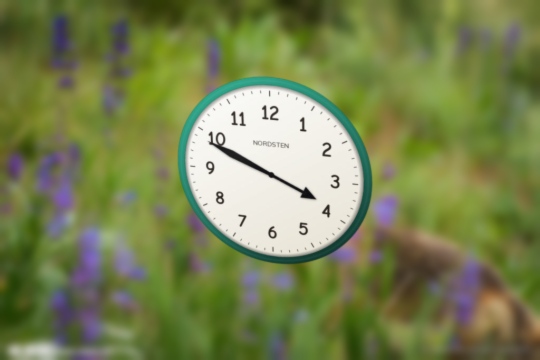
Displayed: 3 h 49 min
